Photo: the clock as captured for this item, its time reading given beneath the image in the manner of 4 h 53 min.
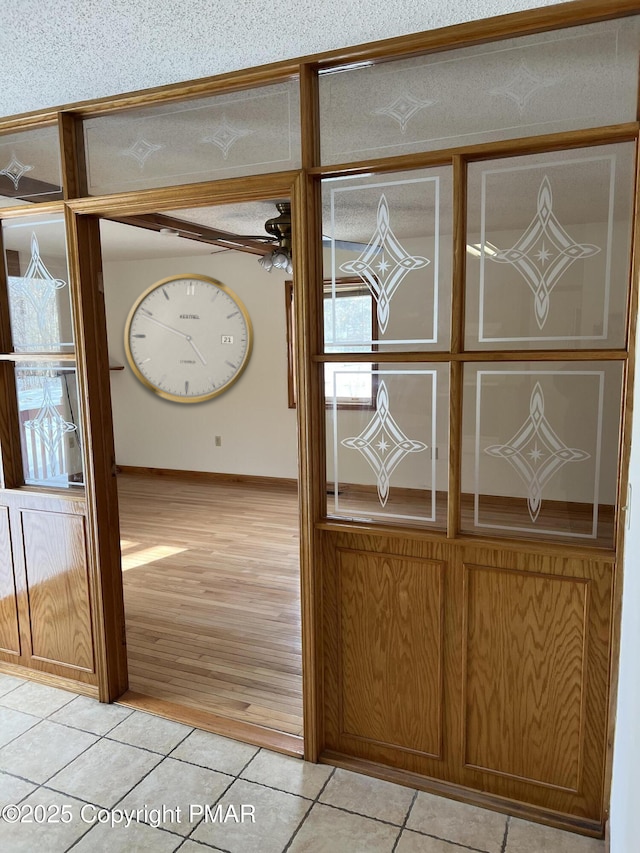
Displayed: 4 h 49 min
